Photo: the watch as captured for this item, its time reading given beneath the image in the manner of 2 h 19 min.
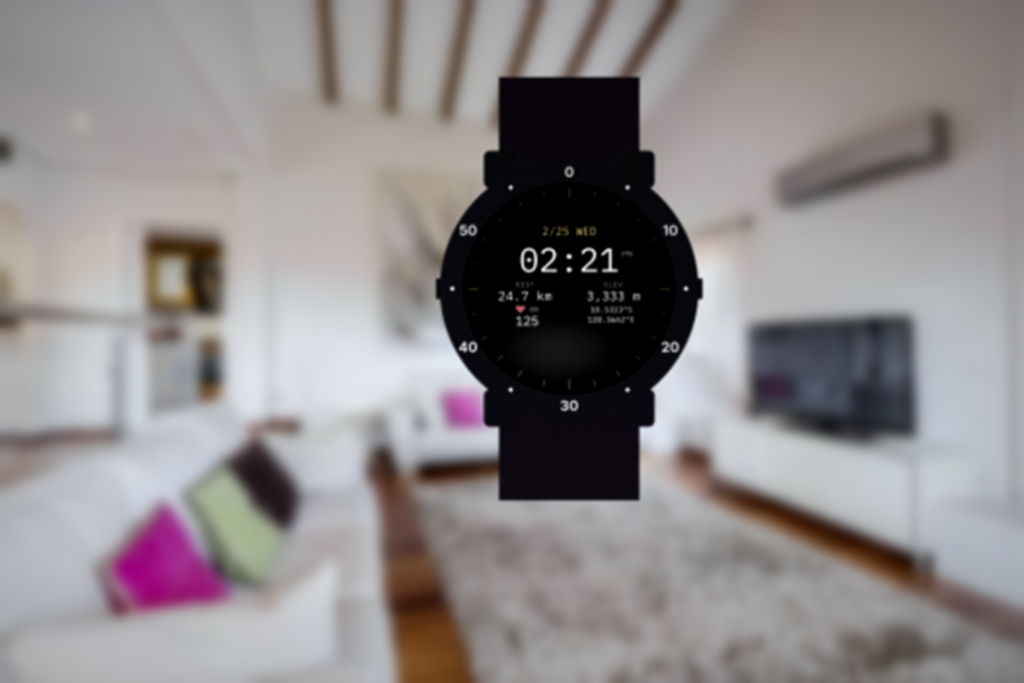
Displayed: 2 h 21 min
